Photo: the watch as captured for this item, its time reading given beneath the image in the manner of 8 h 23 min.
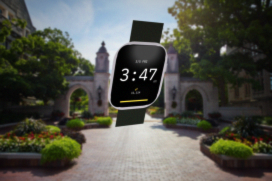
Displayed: 3 h 47 min
